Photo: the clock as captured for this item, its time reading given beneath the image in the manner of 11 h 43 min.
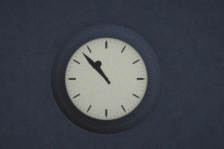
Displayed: 10 h 53 min
